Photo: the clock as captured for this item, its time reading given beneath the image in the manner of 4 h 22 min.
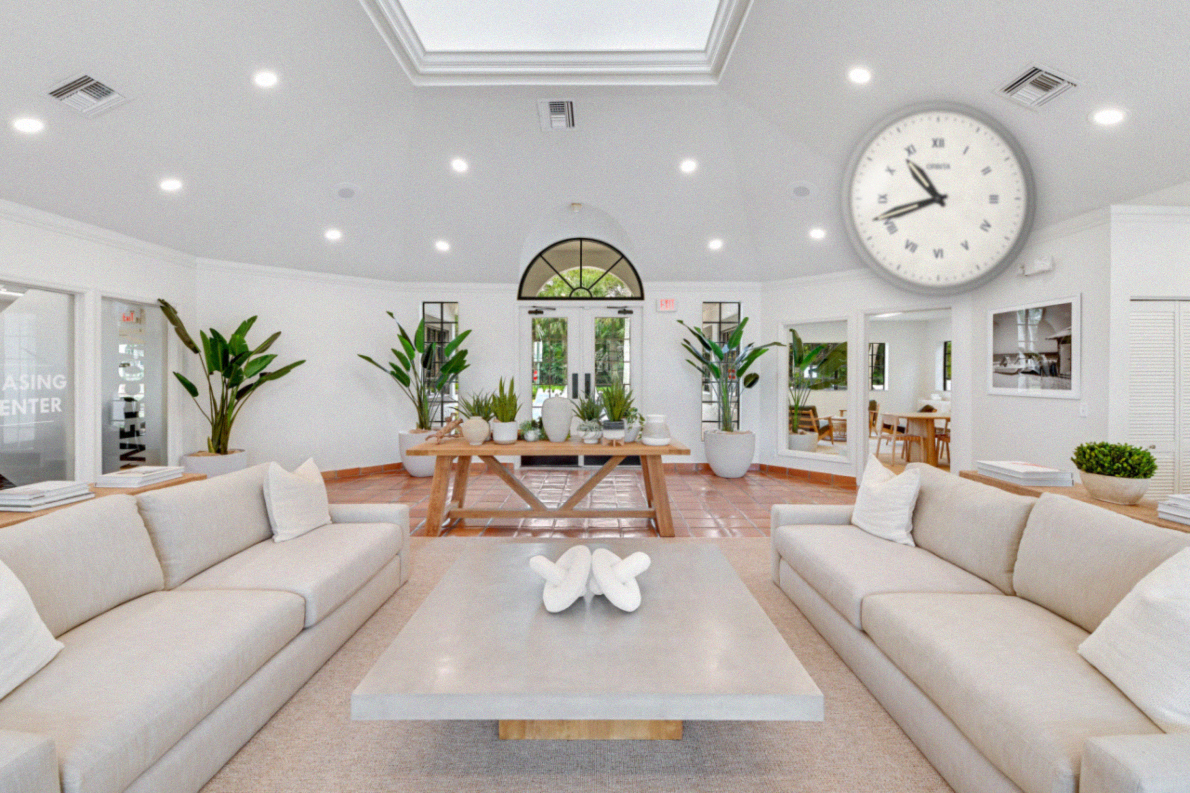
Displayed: 10 h 42 min
